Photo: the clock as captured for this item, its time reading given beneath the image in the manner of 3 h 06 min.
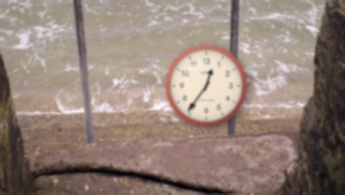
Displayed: 12 h 36 min
